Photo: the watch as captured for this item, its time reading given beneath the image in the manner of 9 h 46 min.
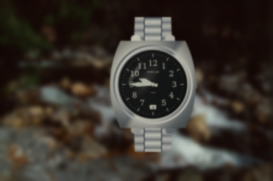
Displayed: 9 h 45 min
